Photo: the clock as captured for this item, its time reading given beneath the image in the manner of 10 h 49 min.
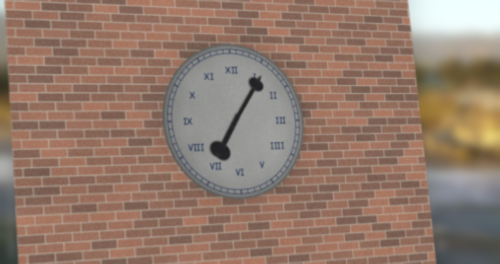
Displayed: 7 h 06 min
